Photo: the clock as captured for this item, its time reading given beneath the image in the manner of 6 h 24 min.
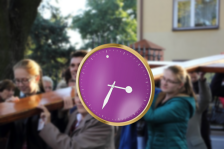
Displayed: 3 h 36 min
